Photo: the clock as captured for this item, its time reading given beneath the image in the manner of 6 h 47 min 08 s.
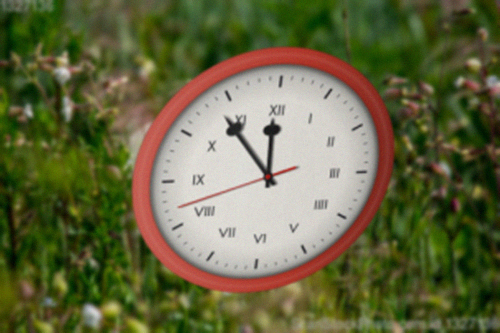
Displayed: 11 h 53 min 42 s
